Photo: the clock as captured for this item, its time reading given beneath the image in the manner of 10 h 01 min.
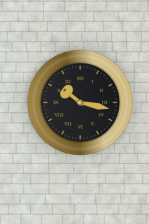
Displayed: 10 h 17 min
